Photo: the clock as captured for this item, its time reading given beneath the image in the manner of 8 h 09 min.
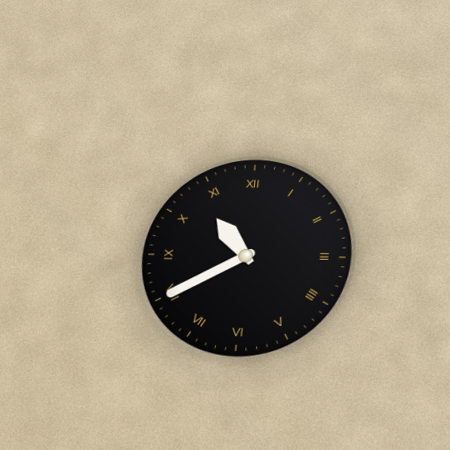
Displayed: 10 h 40 min
